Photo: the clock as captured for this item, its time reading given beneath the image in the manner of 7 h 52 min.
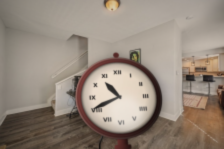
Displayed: 10 h 41 min
